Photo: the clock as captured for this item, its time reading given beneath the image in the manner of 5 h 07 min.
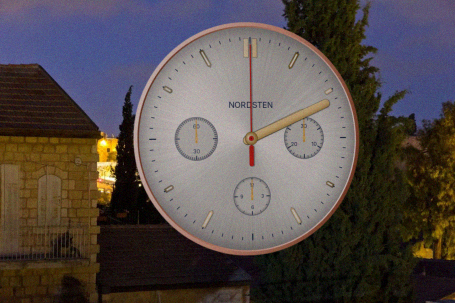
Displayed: 2 h 11 min
